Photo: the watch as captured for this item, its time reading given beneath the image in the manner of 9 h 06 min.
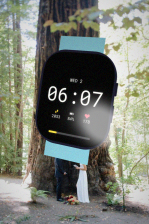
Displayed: 6 h 07 min
